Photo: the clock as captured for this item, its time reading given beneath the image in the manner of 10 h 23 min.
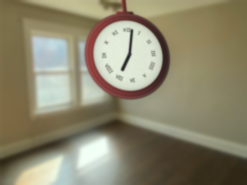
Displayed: 7 h 02 min
